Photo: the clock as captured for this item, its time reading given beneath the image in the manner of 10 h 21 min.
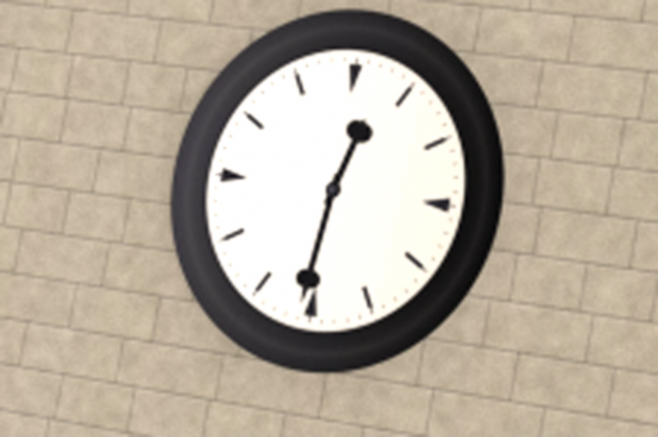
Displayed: 12 h 31 min
